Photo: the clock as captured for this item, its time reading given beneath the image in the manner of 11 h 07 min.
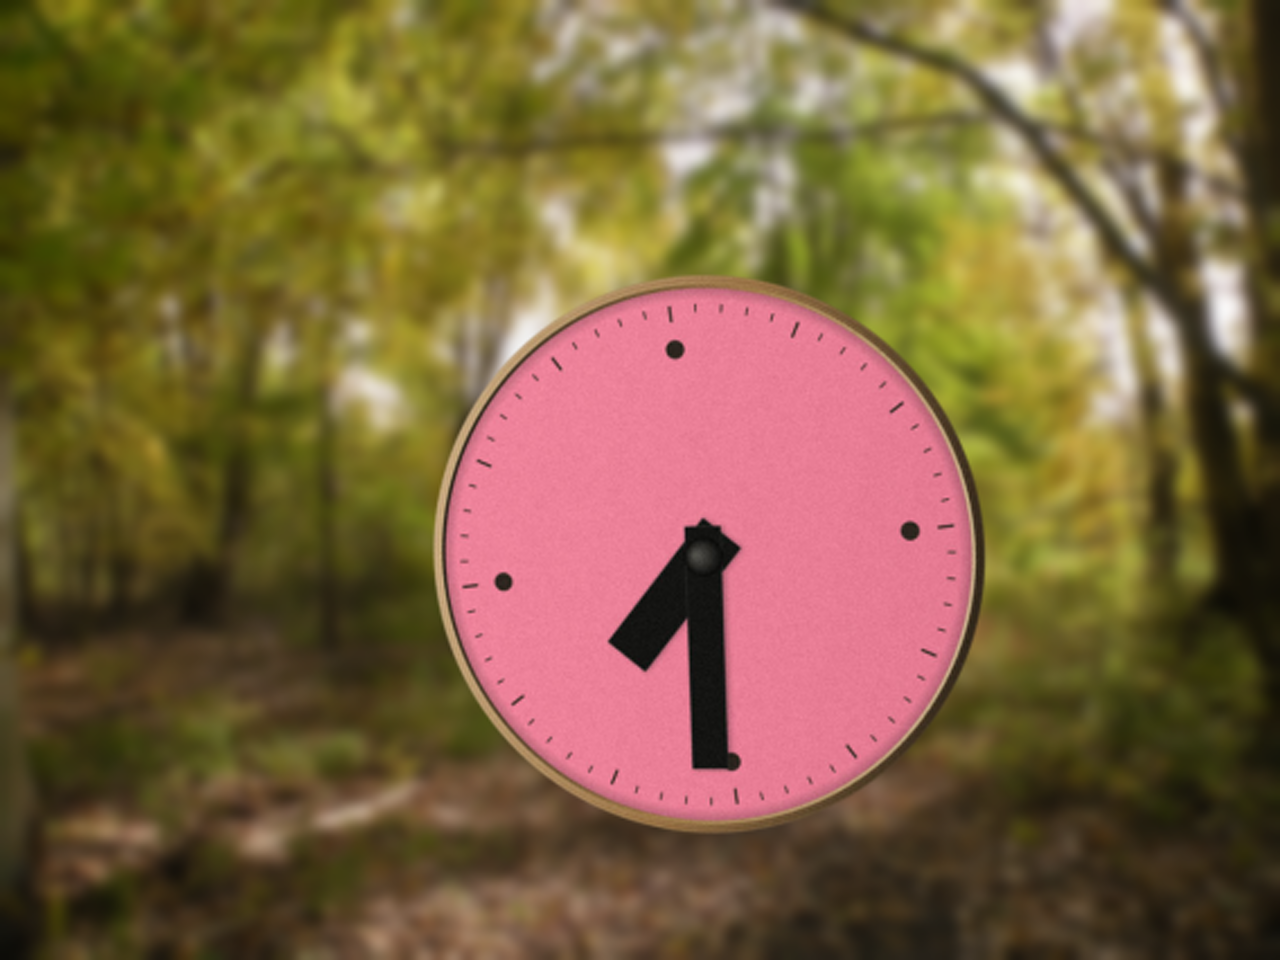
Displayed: 7 h 31 min
